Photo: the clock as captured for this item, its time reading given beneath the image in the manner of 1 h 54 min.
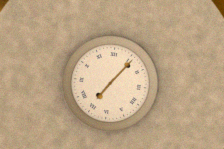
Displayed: 7 h 06 min
